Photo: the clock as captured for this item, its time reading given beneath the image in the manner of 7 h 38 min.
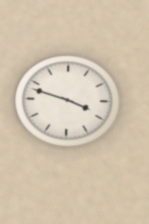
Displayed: 3 h 48 min
